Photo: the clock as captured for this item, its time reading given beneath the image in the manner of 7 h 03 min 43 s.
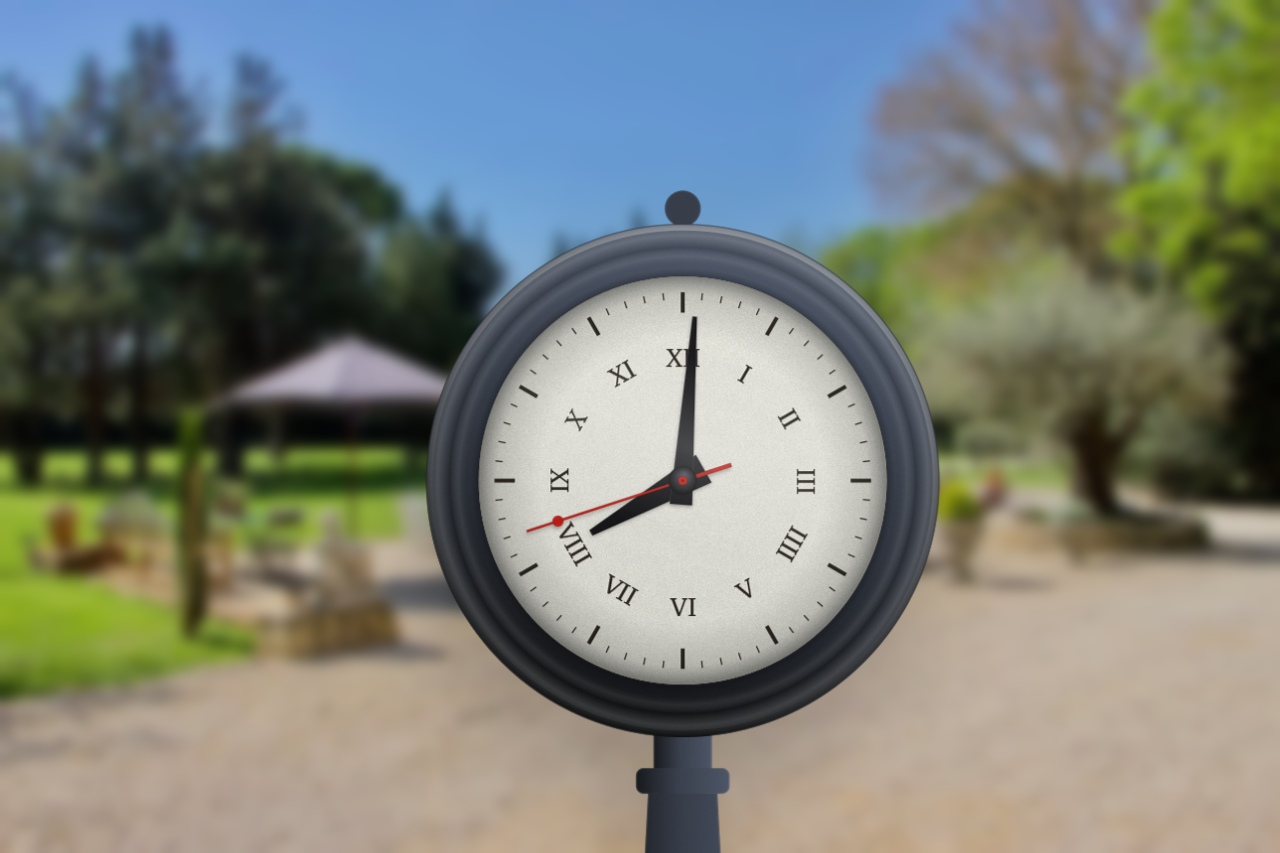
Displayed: 8 h 00 min 42 s
